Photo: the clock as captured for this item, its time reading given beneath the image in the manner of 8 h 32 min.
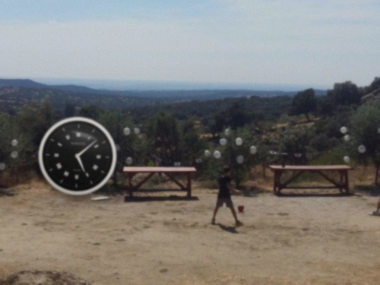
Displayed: 5 h 08 min
